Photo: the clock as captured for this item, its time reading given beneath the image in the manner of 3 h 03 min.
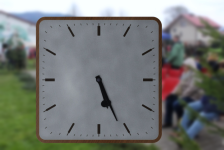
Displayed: 5 h 26 min
